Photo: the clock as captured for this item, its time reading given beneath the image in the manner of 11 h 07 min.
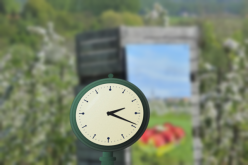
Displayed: 2 h 19 min
